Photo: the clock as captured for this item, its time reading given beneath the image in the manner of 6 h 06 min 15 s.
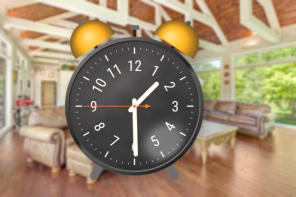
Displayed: 1 h 29 min 45 s
